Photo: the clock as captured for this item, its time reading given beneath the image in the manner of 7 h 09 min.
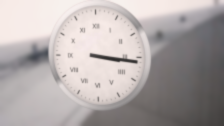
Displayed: 3 h 16 min
